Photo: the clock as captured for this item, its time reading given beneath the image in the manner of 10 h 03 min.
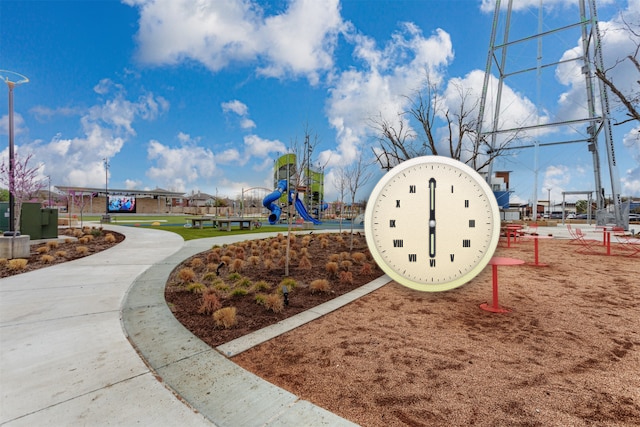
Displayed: 6 h 00 min
